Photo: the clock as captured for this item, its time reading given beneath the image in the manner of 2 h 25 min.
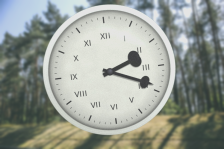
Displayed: 2 h 19 min
